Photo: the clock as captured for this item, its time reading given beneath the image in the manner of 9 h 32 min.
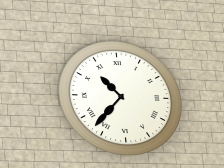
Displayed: 10 h 37 min
